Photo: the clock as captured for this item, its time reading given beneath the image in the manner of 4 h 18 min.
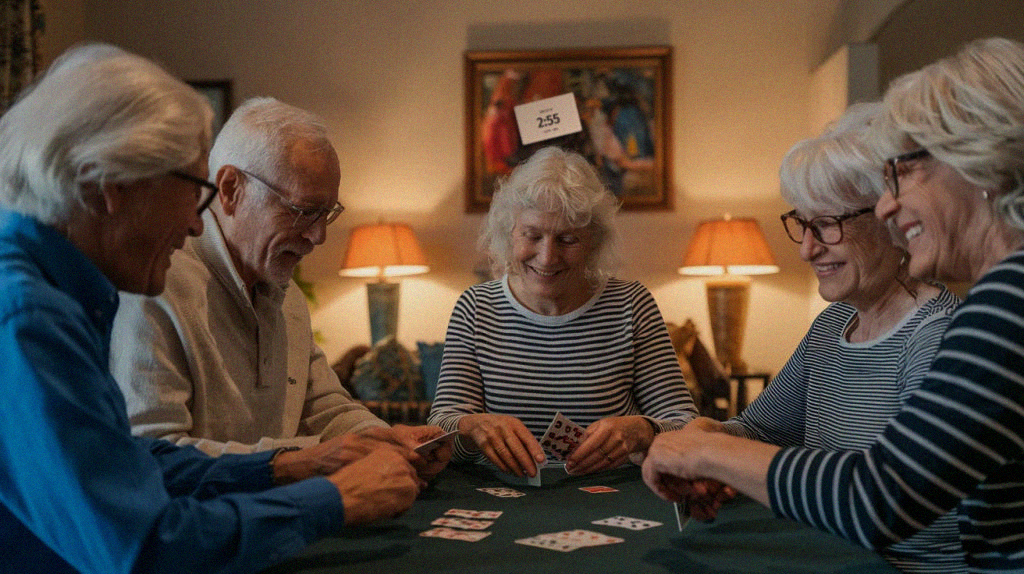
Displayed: 2 h 55 min
